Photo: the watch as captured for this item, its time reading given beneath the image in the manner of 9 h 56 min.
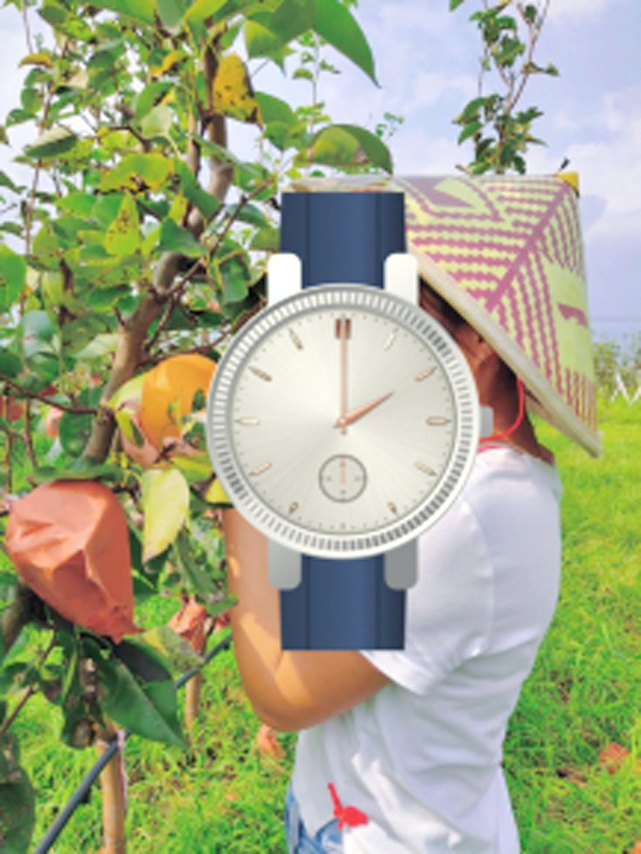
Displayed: 2 h 00 min
